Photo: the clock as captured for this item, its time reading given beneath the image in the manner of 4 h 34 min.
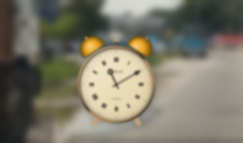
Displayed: 11 h 10 min
